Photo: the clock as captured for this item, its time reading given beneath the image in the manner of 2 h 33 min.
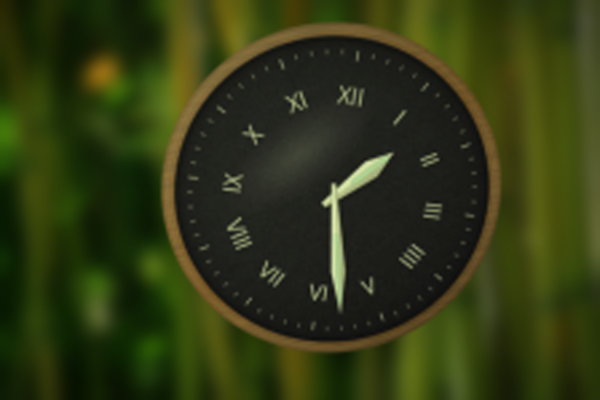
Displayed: 1 h 28 min
